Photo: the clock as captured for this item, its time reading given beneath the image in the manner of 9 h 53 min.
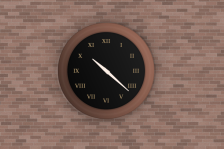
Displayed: 10 h 22 min
